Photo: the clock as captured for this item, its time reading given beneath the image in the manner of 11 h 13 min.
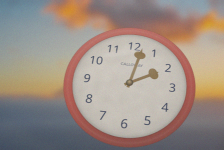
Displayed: 2 h 02 min
